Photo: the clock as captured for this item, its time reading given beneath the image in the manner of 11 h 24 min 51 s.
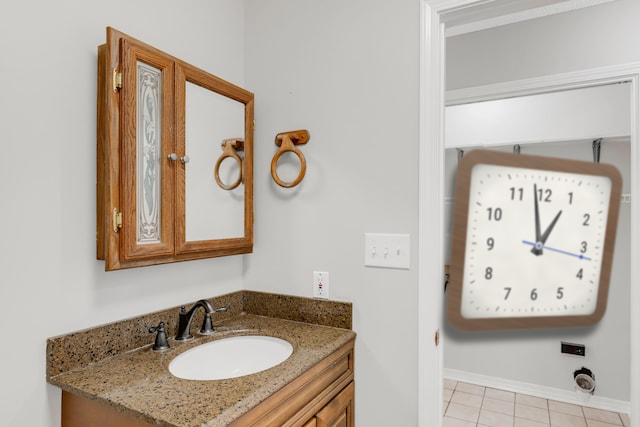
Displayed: 12 h 58 min 17 s
